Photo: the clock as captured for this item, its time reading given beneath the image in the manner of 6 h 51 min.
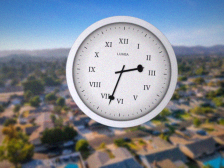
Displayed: 2 h 33 min
